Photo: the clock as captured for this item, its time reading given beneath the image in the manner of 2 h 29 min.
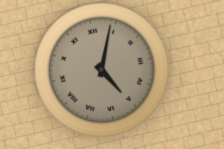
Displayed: 5 h 04 min
